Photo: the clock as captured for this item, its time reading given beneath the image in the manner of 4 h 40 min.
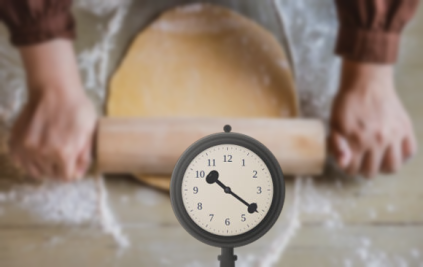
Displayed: 10 h 21 min
